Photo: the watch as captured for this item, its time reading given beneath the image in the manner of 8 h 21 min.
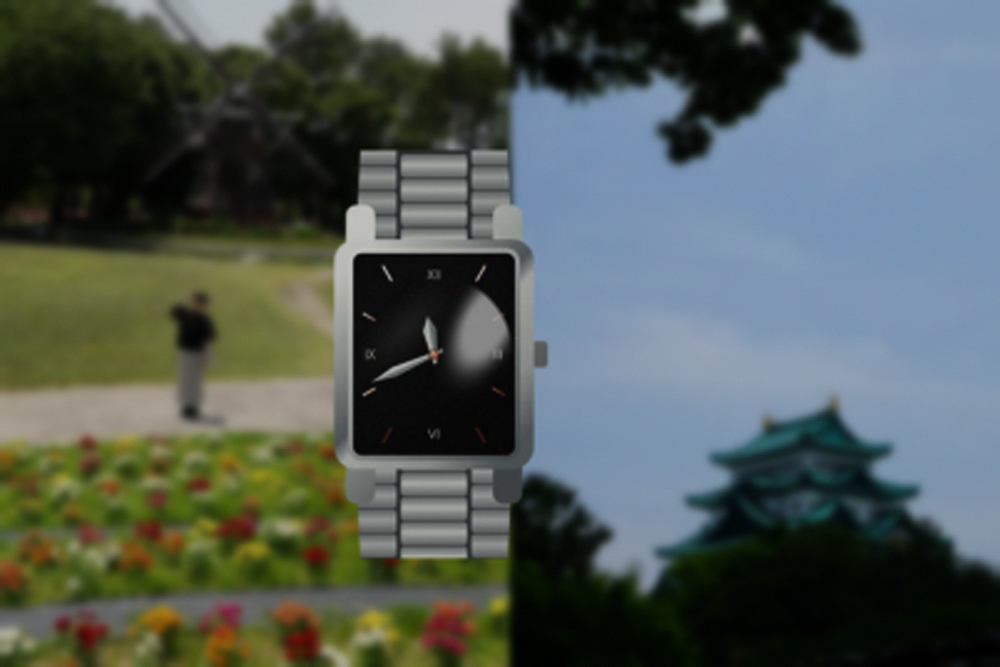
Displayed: 11 h 41 min
